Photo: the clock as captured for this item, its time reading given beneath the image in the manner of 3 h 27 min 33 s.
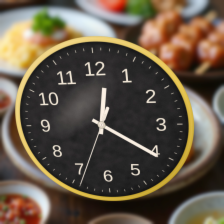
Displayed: 12 h 20 min 34 s
